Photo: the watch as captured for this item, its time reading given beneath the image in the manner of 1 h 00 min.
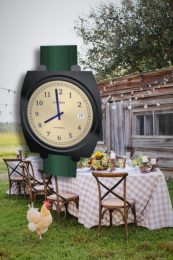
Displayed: 7 h 59 min
